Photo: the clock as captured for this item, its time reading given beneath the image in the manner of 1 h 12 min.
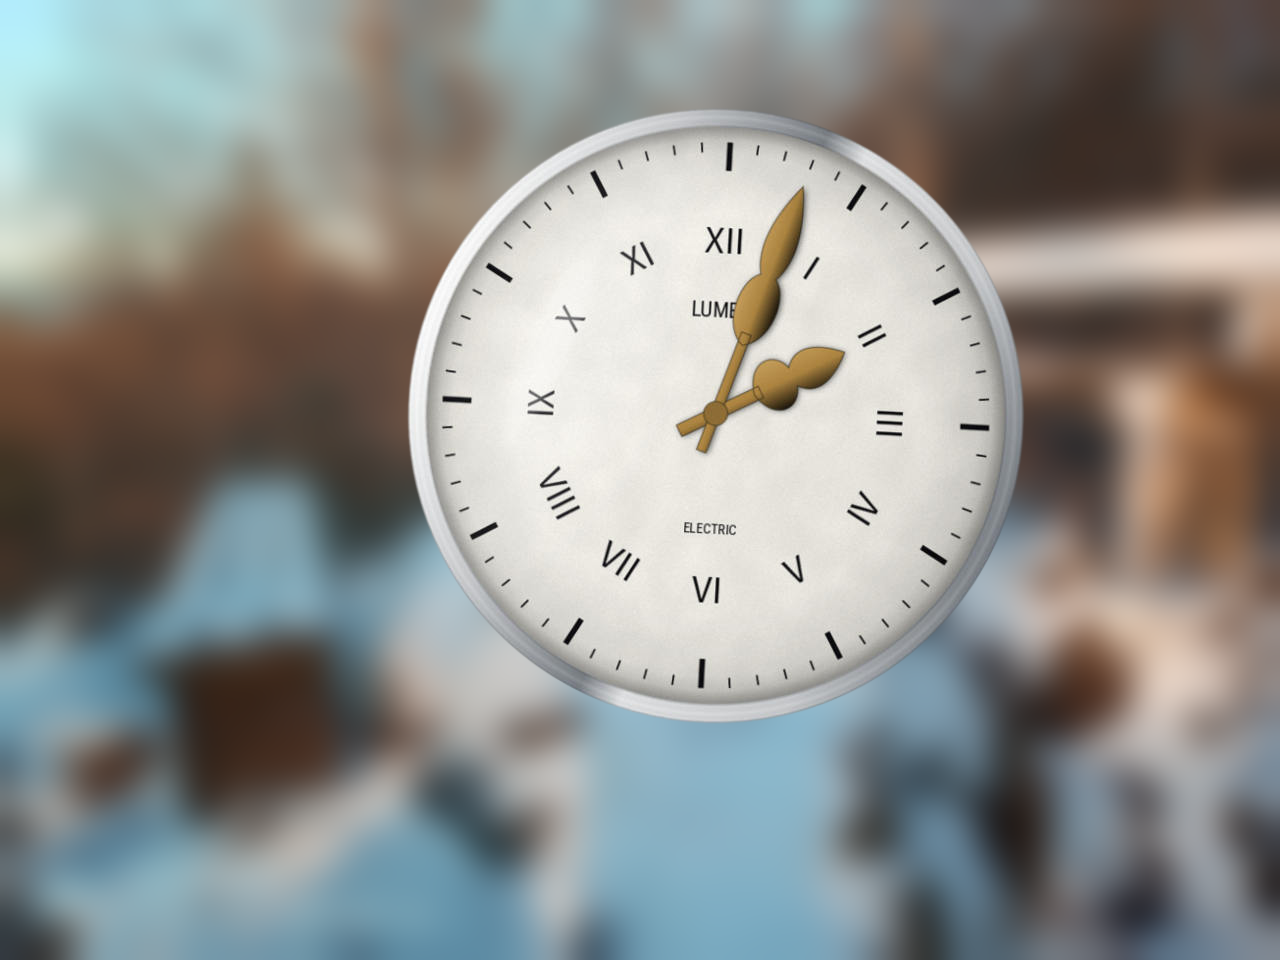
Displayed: 2 h 03 min
